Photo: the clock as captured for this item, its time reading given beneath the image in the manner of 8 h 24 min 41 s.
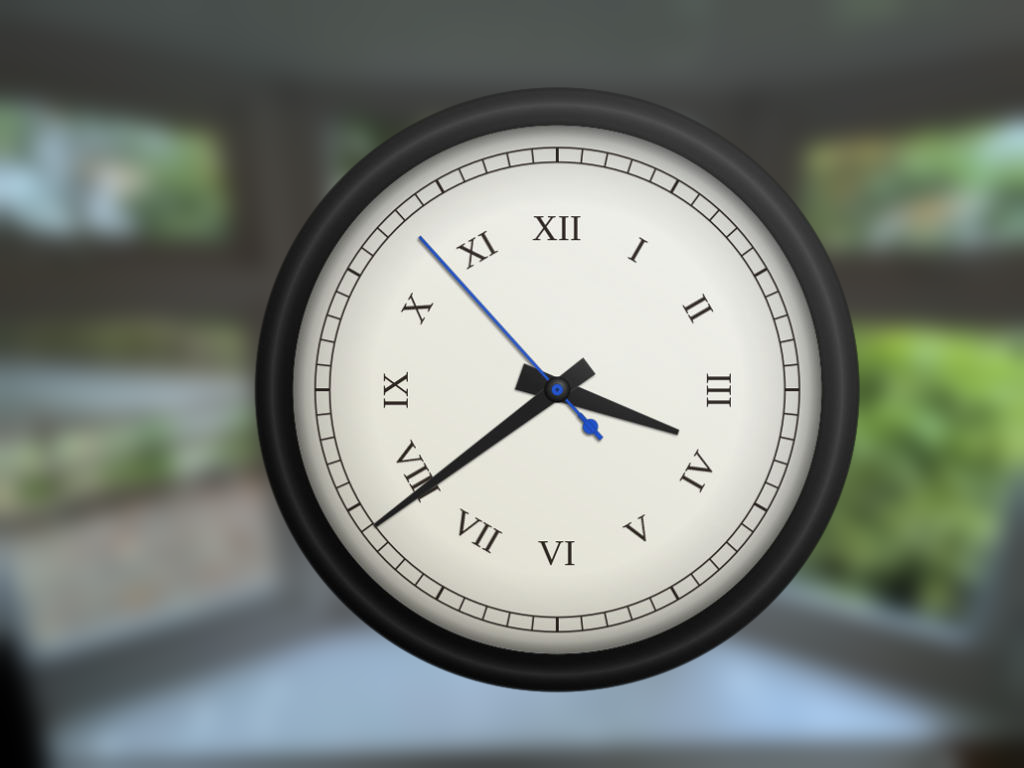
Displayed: 3 h 38 min 53 s
